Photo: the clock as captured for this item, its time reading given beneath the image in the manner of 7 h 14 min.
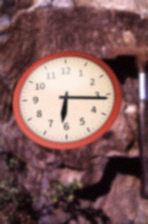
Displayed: 6 h 16 min
